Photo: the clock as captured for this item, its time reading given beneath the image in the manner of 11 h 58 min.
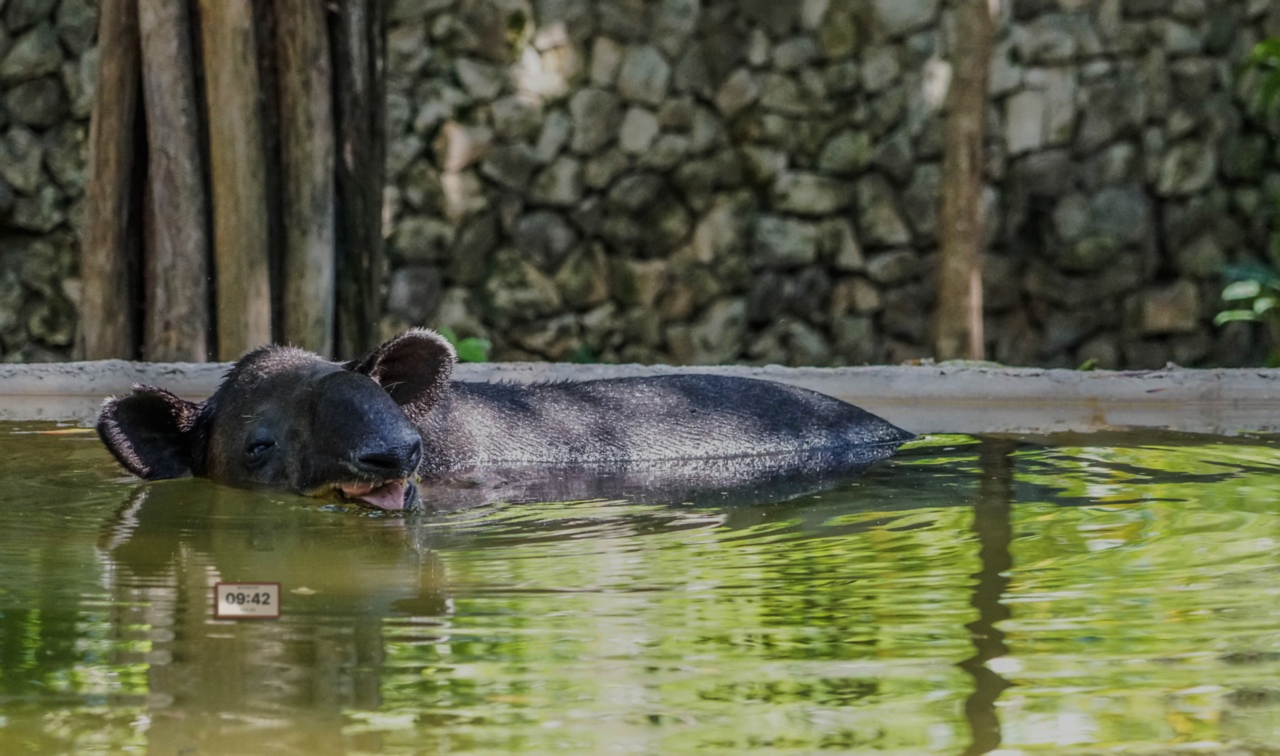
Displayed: 9 h 42 min
